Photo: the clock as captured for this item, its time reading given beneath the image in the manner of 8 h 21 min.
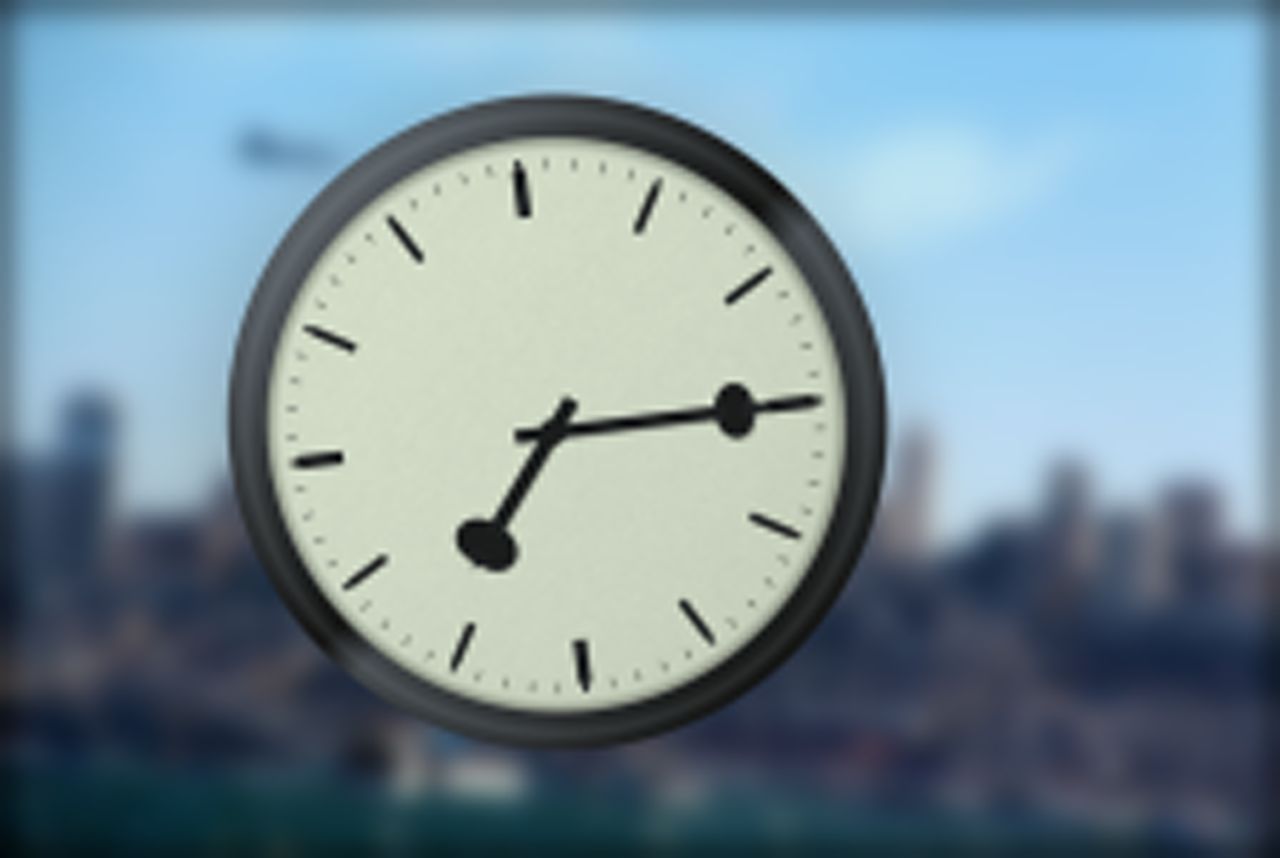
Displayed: 7 h 15 min
